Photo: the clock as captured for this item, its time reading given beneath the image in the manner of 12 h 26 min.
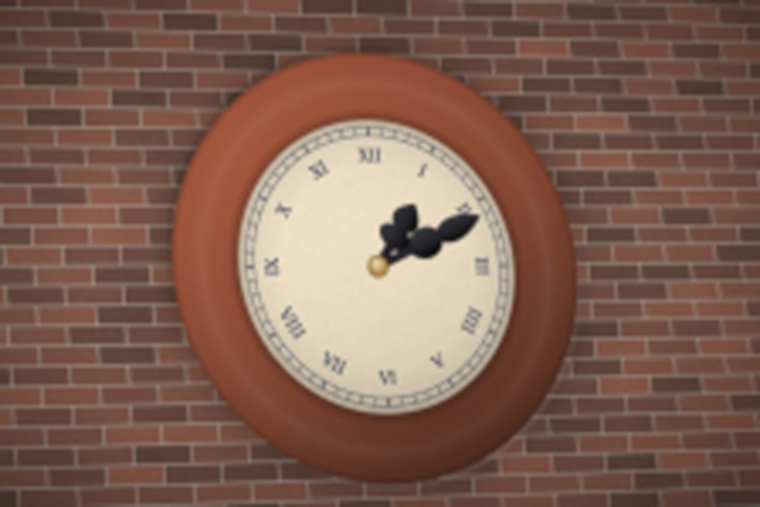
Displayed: 1 h 11 min
